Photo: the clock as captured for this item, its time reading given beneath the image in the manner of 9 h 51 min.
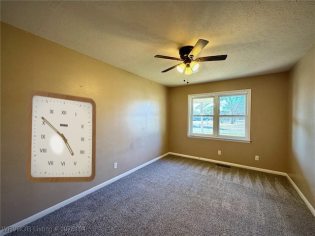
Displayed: 4 h 51 min
